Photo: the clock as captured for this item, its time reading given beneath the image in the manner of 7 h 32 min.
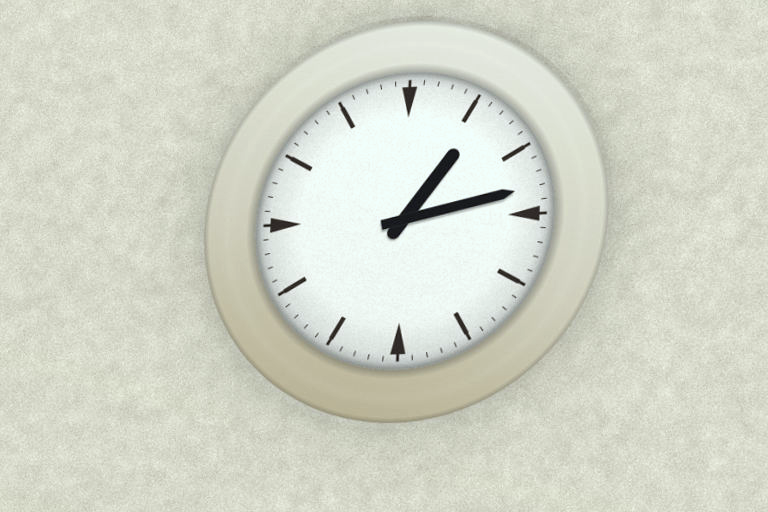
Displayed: 1 h 13 min
